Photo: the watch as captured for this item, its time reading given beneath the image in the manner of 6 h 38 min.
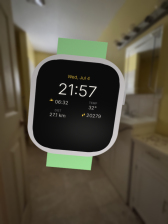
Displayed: 21 h 57 min
